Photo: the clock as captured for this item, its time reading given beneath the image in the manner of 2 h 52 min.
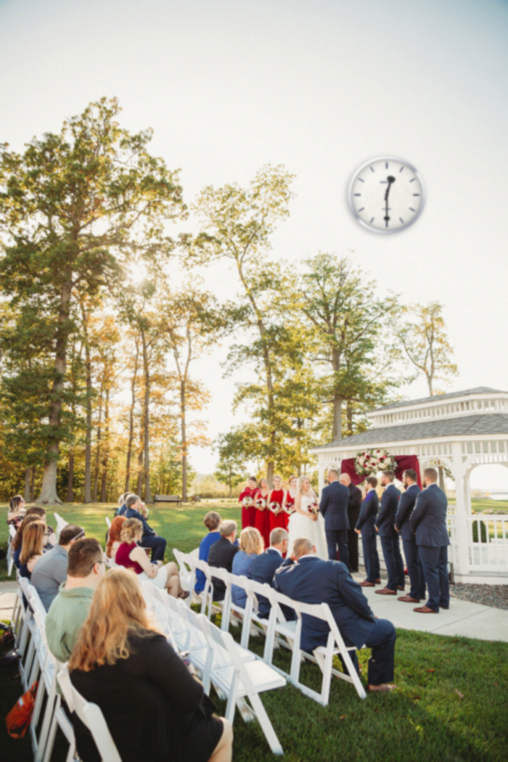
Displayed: 12 h 30 min
